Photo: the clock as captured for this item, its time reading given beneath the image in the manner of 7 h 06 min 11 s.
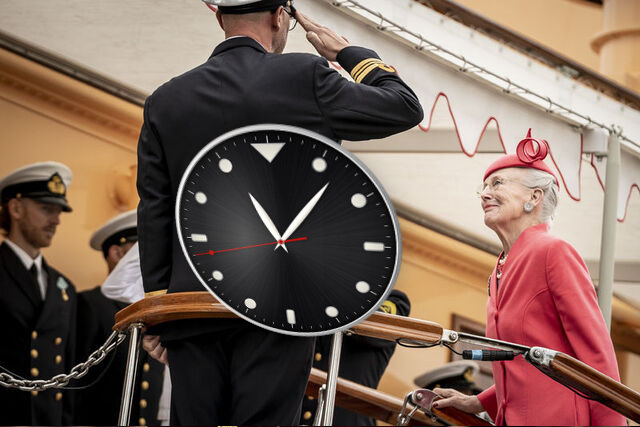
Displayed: 11 h 06 min 43 s
